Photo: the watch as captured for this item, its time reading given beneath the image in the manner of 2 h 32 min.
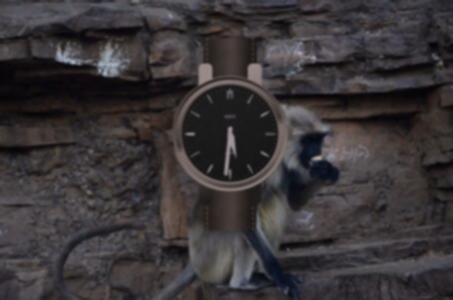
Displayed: 5 h 31 min
